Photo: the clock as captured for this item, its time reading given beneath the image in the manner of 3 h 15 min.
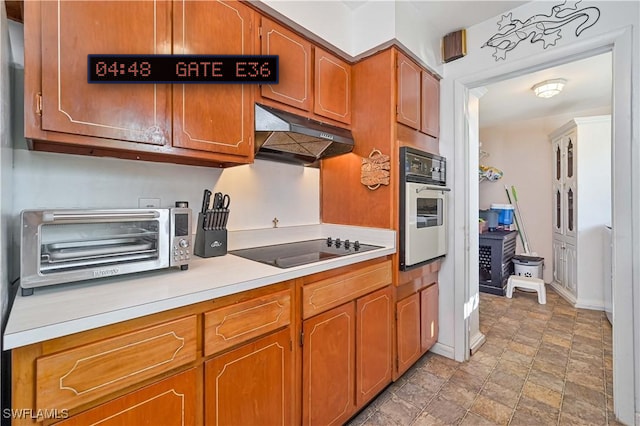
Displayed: 4 h 48 min
